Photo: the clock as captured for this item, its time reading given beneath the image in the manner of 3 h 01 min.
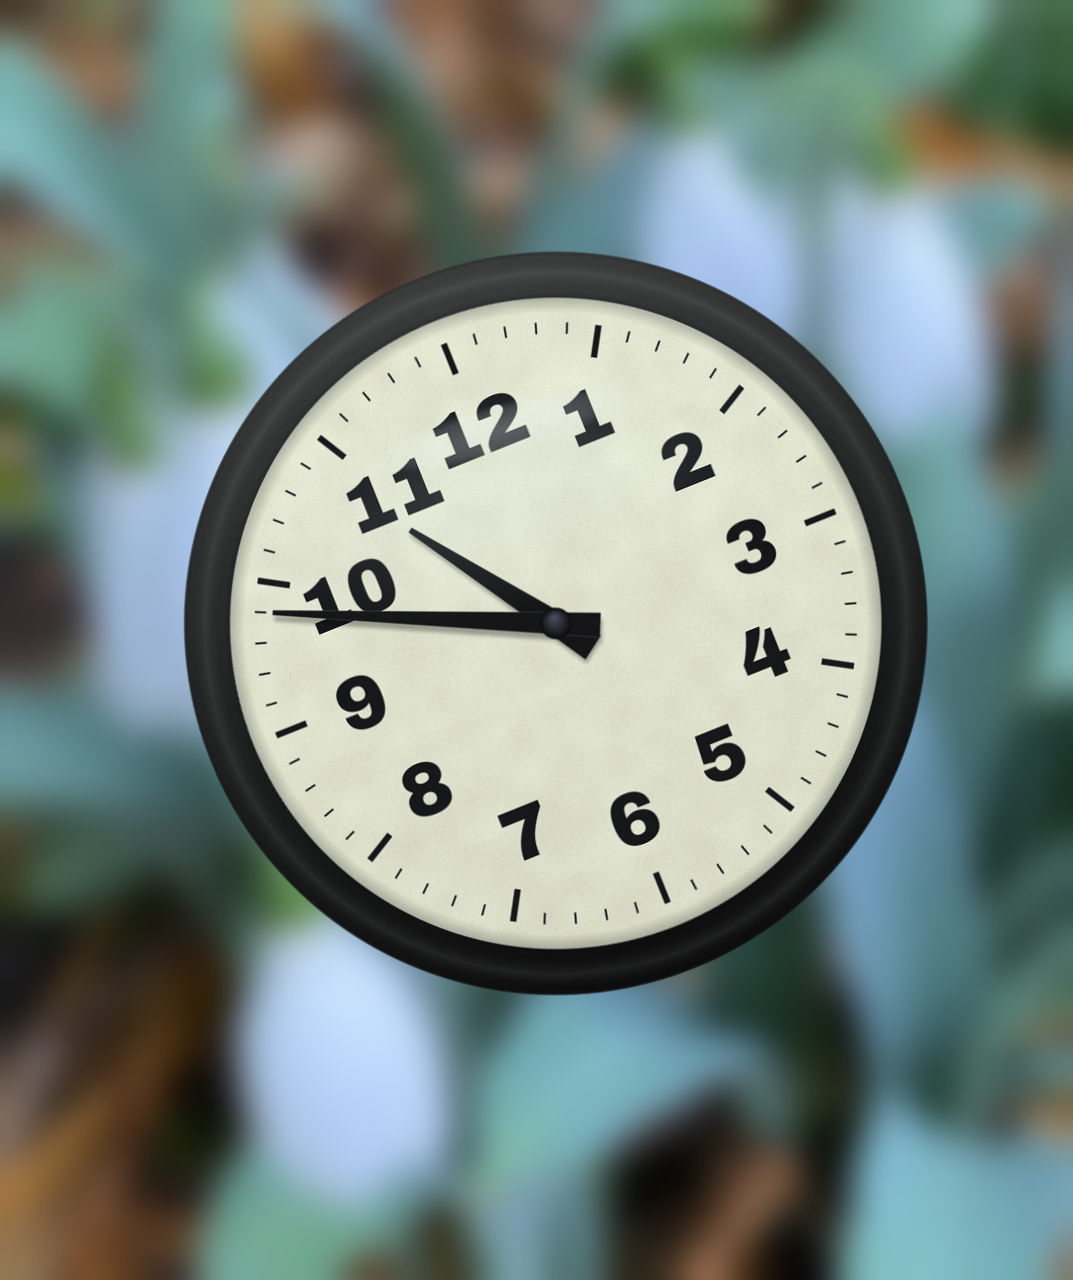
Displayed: 10 h 49 min
